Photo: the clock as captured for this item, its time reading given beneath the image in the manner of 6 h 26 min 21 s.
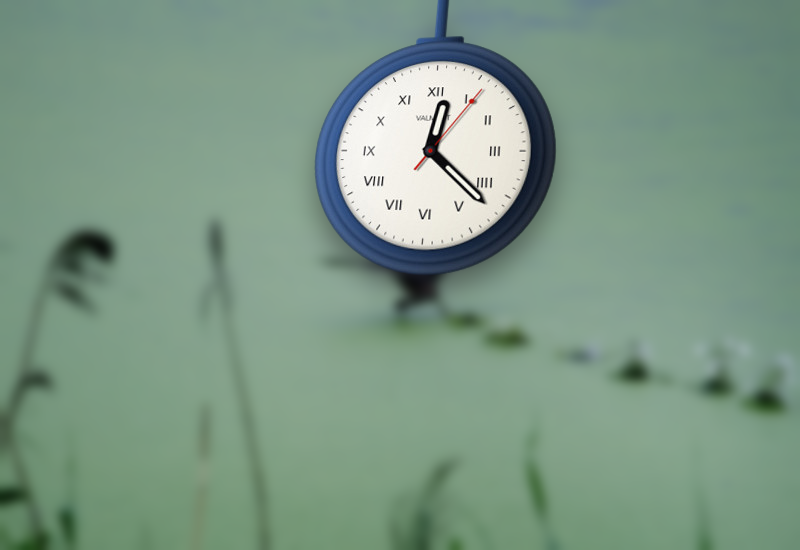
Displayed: 12 h 22 min 06 s
